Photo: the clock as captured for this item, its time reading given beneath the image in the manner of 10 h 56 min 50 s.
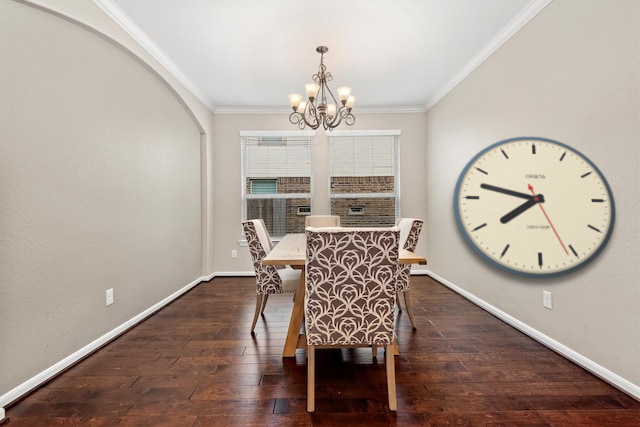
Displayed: 7 h 47 min 26 s
